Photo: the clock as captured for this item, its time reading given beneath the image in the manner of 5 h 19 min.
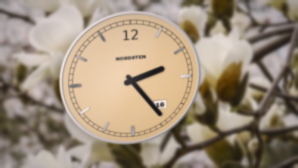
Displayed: 2 h 24 min
